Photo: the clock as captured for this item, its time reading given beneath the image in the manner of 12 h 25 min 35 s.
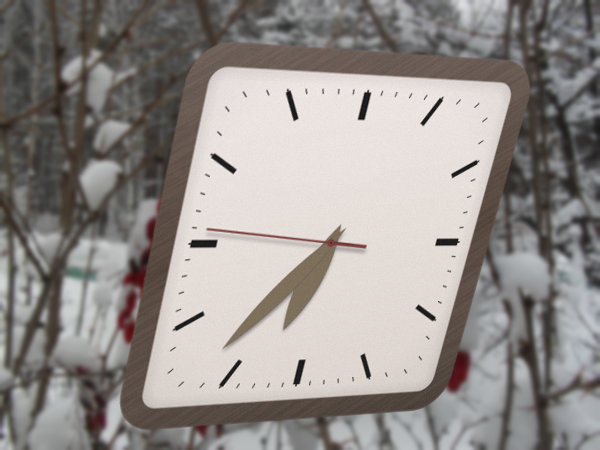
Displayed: 6 h 36 min 46 s
